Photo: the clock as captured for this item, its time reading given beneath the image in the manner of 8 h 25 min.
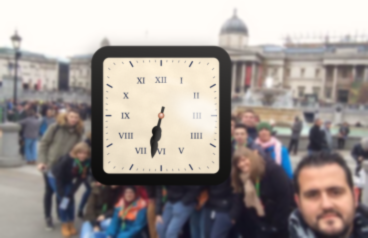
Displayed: 6 h 32 min
